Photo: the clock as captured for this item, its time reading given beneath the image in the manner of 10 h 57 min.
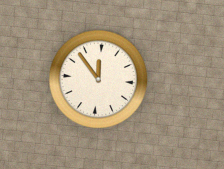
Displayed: 11 h 53 min
